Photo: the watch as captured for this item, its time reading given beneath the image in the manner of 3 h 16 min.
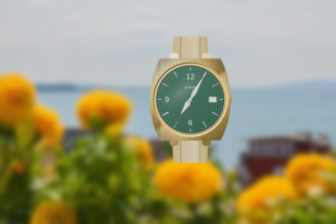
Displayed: 7 h 05 min
